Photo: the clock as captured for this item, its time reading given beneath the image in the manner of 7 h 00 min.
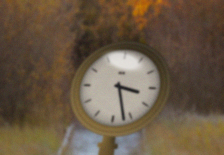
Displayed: 3 h 27 min
